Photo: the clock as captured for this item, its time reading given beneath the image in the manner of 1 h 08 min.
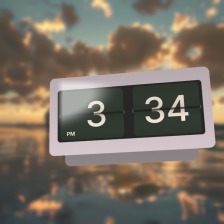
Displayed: 3 h 34 min
